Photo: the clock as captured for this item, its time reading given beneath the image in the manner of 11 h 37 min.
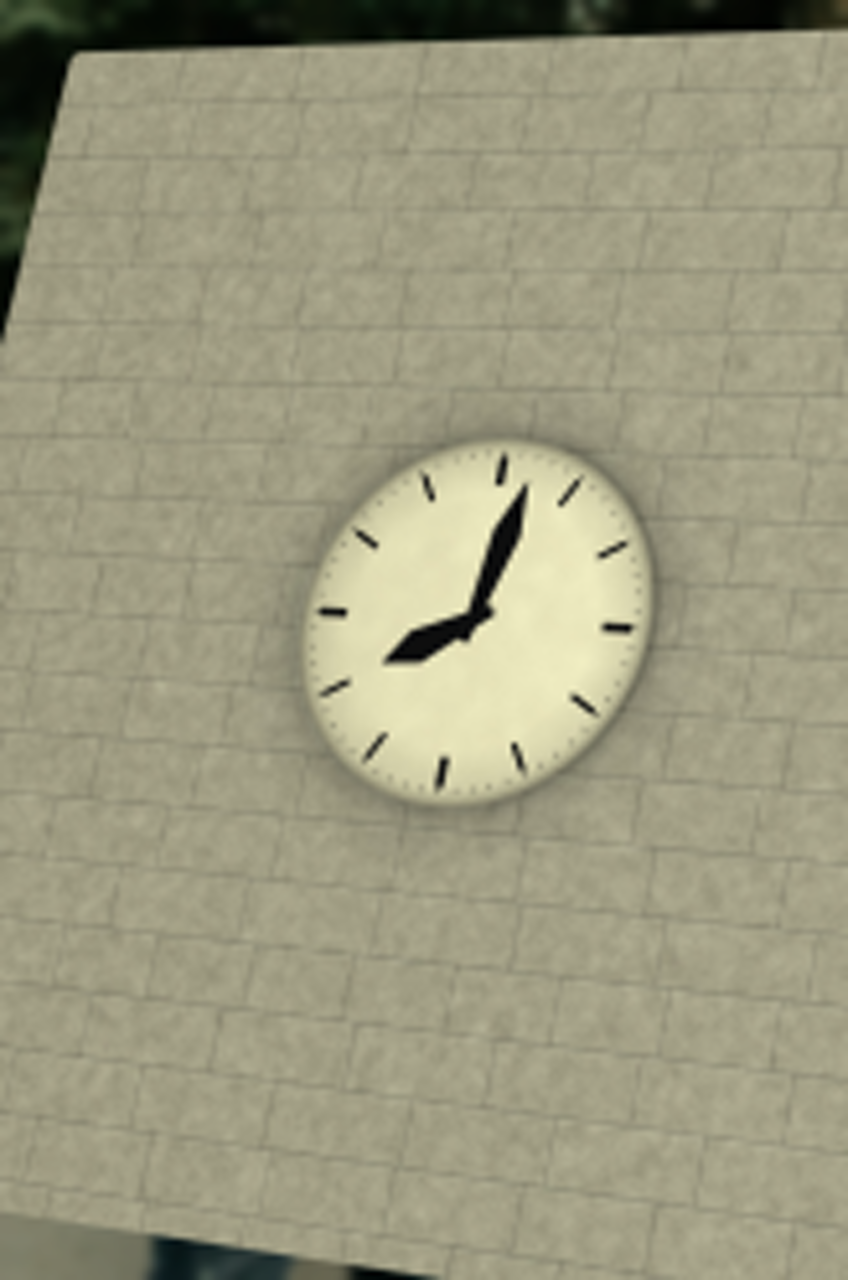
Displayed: 8 h 02 min
